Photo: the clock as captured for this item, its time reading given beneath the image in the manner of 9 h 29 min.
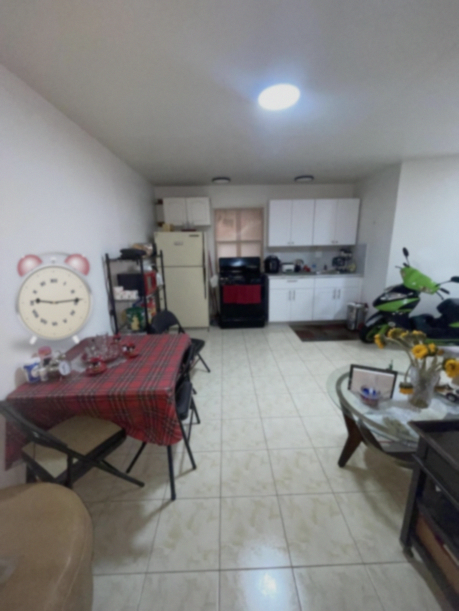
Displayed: 9 h 14 min
